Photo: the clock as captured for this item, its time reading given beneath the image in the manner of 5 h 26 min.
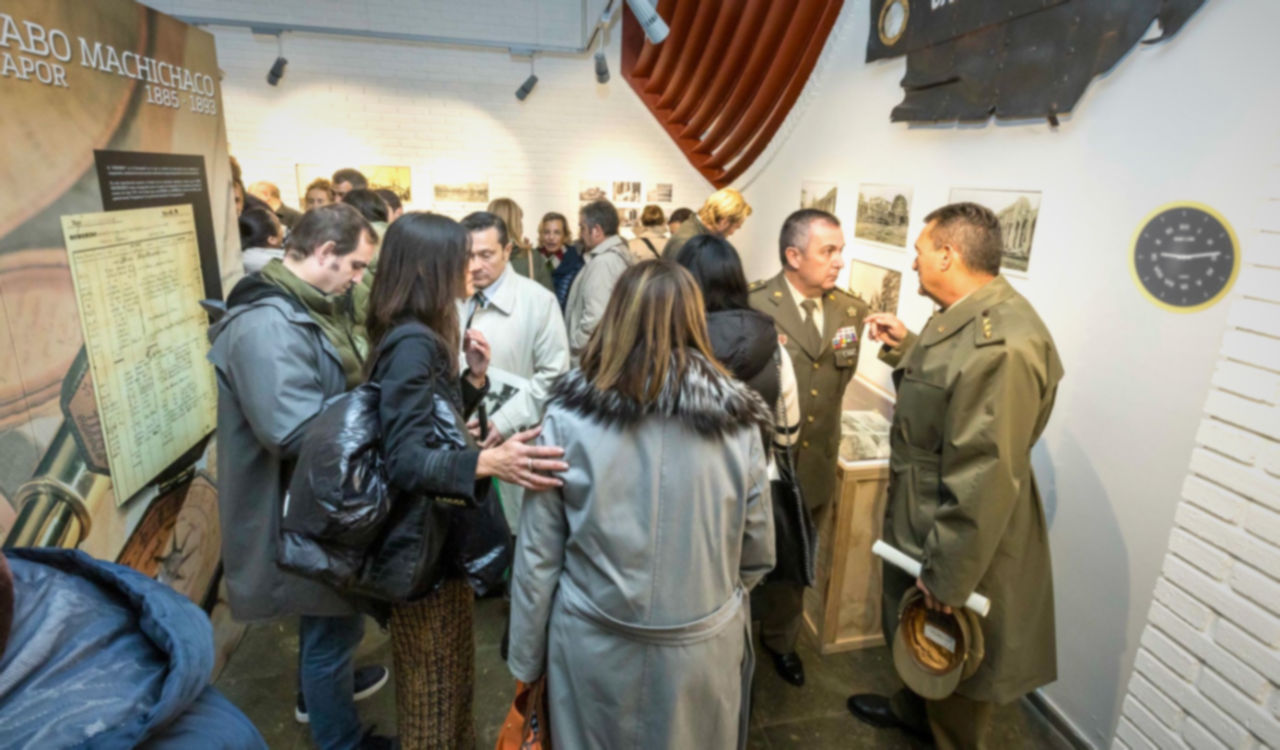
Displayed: 9 h 14 min
